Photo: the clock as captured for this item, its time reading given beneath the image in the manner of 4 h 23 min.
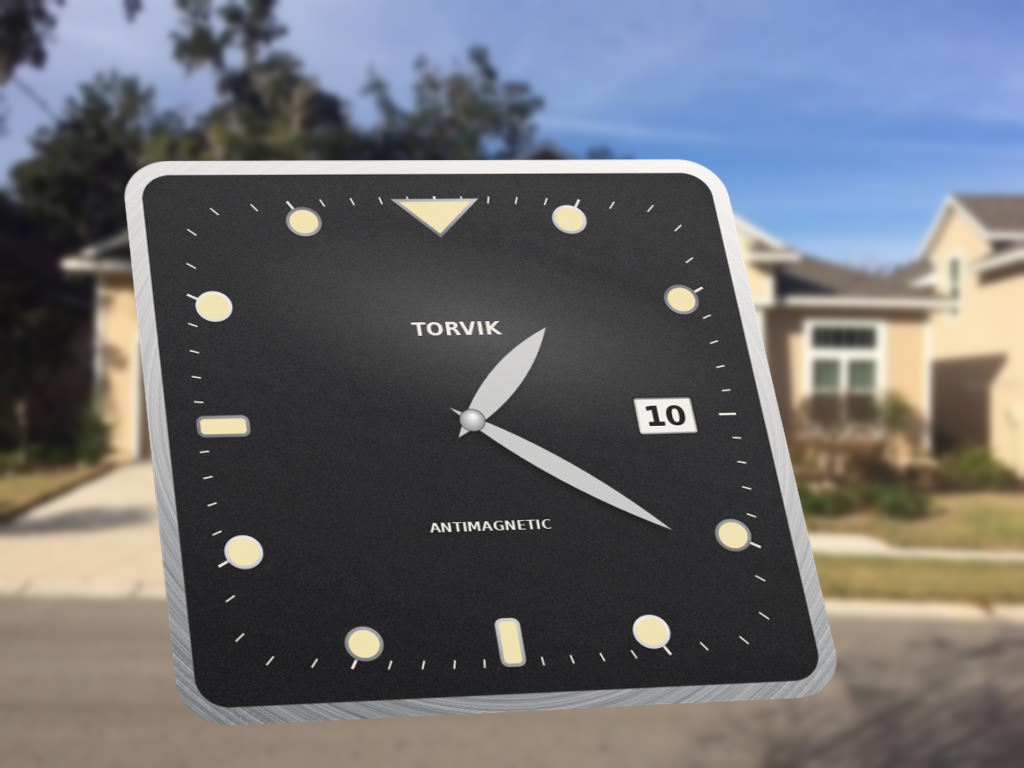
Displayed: 1 h 21 min
